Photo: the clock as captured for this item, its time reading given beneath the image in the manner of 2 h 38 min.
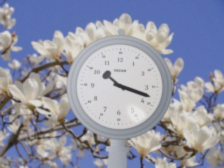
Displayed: 10 h 18 min
